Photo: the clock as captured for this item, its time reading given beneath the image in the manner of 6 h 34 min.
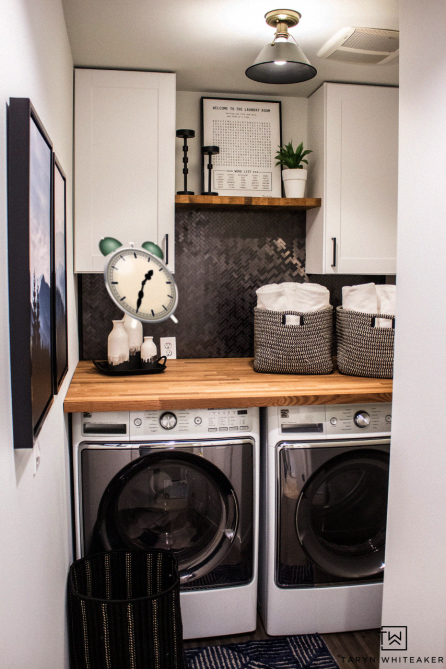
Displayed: 1 h 35 min
